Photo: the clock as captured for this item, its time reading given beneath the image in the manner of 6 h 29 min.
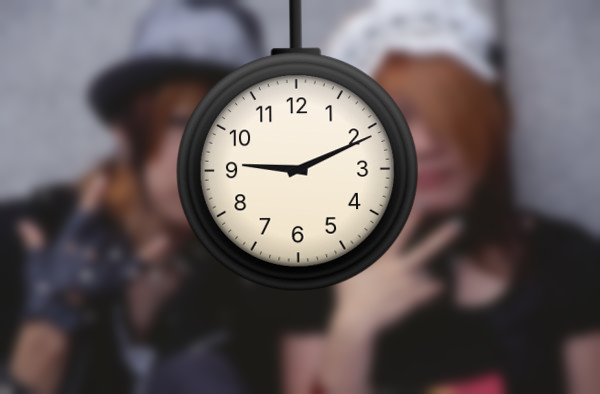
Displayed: 9 h 11 min
